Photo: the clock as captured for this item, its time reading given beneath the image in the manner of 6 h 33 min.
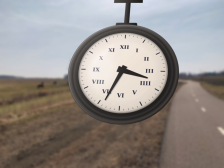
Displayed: 3 h 34 min
